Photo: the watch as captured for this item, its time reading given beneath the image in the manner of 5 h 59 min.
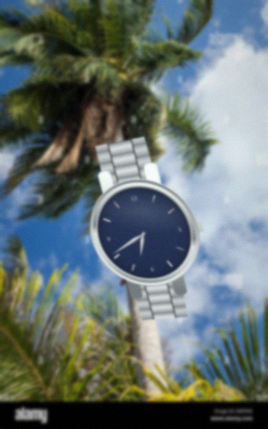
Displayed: 6 h 41 min
